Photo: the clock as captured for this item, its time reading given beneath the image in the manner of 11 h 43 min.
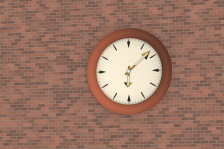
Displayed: 6 h 08 min
